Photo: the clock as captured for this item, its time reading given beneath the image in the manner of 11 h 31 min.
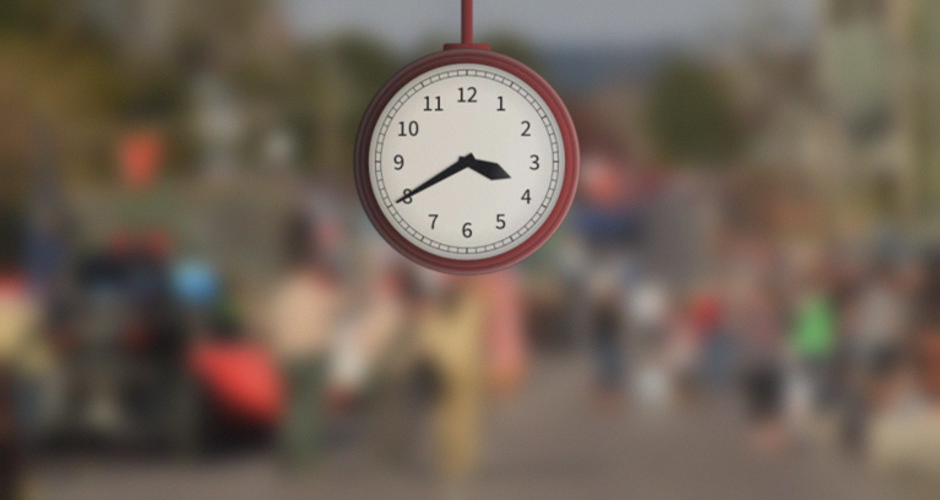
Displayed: 3 h 40 min
